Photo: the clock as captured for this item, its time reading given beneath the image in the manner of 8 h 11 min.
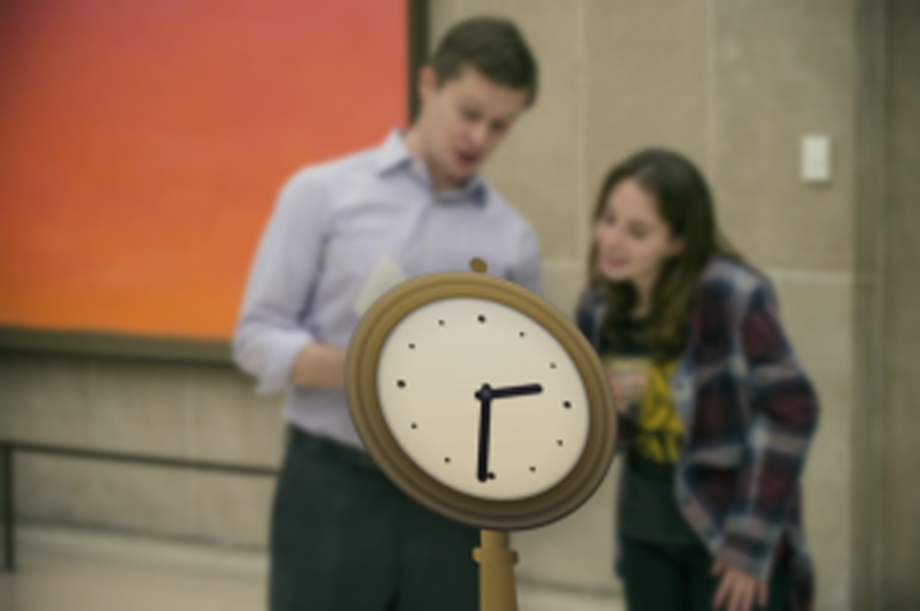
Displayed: 2 h 31 min
